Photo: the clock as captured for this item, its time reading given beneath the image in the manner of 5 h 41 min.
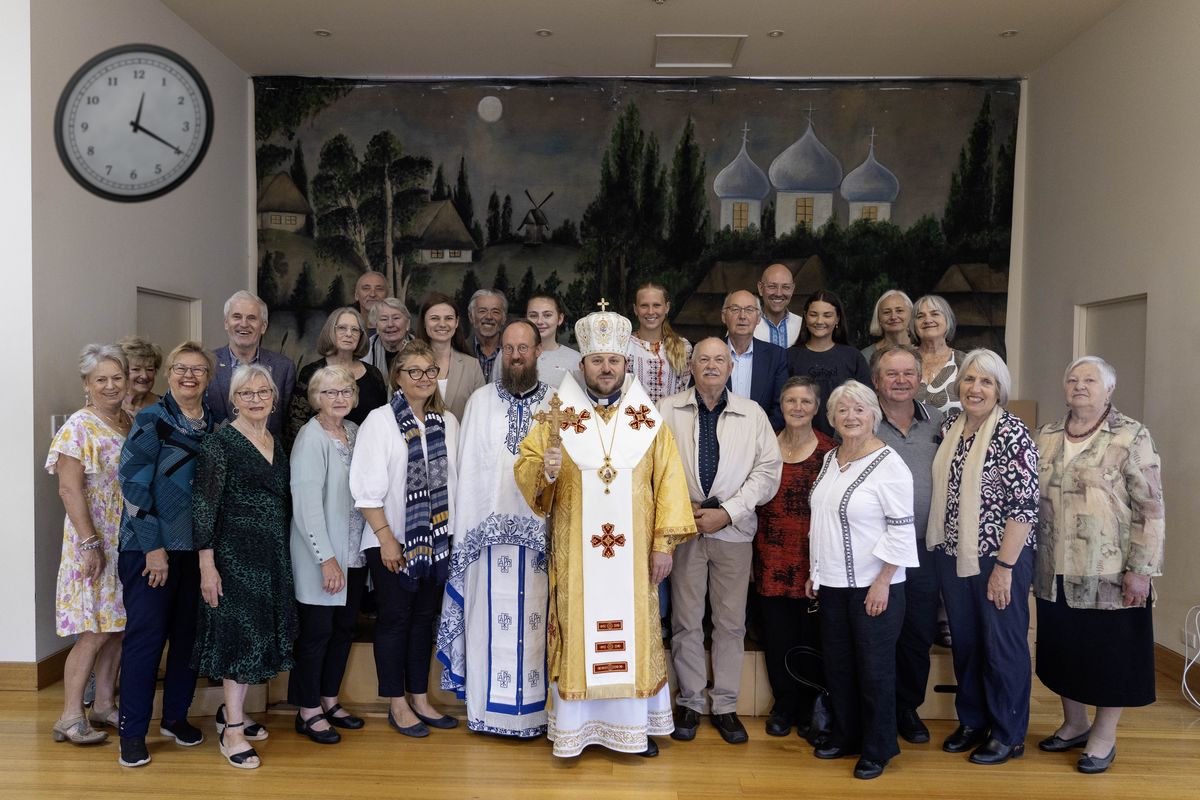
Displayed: 12 h 20 min
